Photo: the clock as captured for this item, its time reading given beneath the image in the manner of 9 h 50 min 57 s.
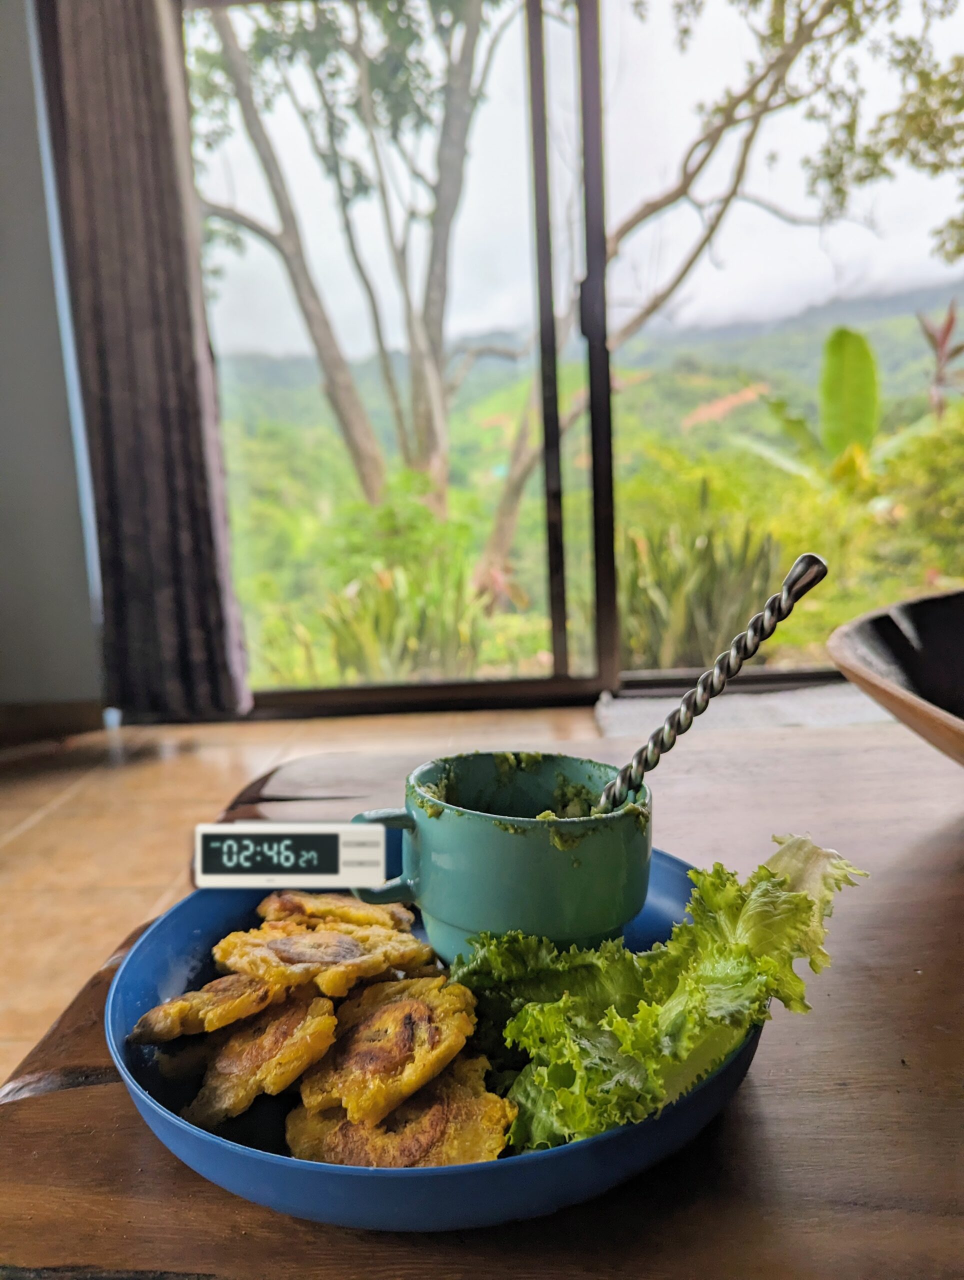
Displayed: 2 h 46 min 27 s
